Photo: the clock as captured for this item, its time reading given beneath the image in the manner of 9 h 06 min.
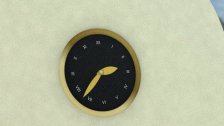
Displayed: 2 h 37 min
